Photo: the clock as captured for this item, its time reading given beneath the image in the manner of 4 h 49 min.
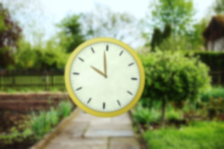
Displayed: 9 h 59 min
